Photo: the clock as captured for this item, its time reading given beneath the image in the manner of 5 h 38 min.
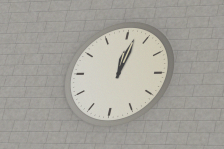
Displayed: 12 h 02 min
